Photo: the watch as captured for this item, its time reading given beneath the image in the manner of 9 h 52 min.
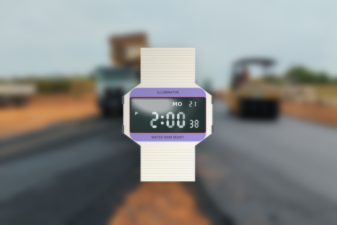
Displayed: 2 h 00 min
